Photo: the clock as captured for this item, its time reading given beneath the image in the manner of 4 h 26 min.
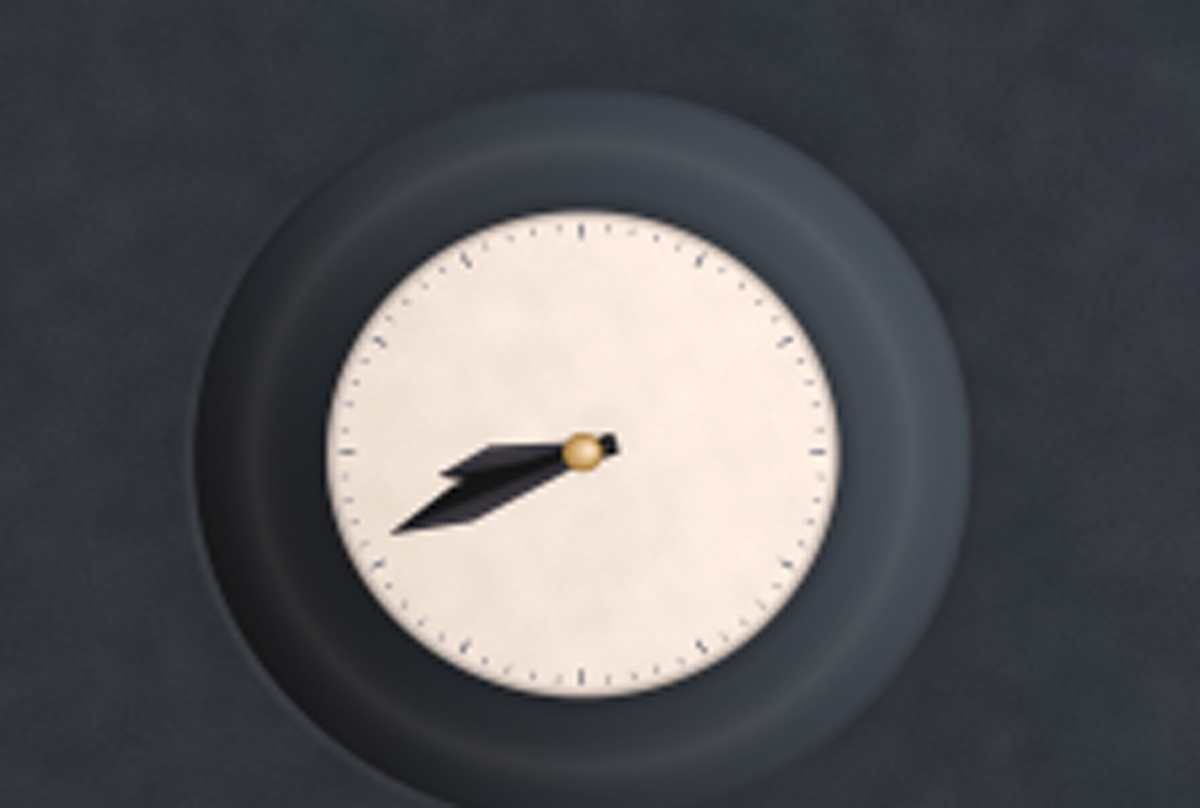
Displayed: 8 h 41 min
